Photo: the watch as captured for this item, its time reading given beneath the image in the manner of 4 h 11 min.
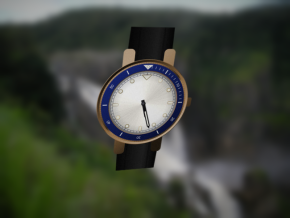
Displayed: 5 h 27 min
